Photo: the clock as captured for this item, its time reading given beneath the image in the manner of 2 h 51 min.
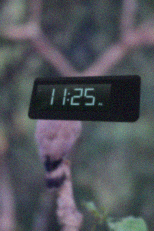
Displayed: 11 h 25 min
